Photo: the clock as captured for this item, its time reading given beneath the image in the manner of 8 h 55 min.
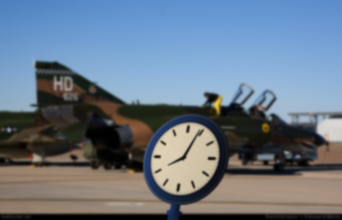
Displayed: 8 h 04 min
